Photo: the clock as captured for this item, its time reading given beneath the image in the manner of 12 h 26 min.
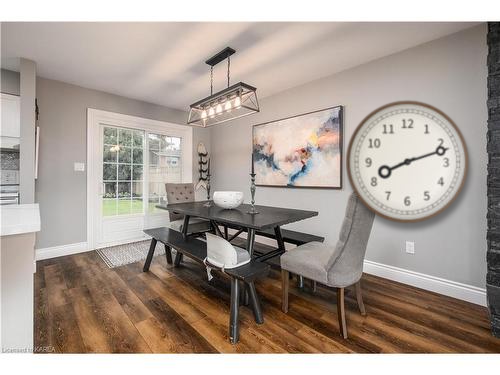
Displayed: 8 h 12 min
